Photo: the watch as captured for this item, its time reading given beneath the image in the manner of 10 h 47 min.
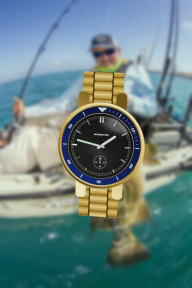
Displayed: 1 h 47 min
